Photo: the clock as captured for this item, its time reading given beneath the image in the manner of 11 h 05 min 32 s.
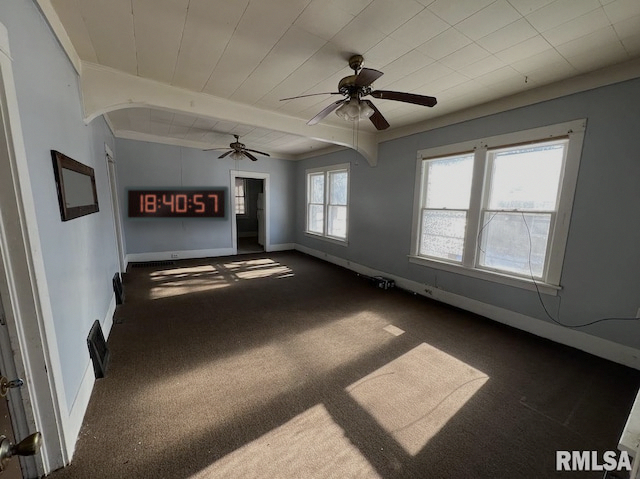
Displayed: 18 h 40 min 57 s
